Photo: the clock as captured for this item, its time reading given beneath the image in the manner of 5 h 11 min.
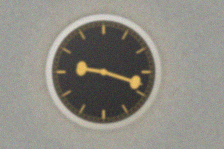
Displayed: 9 h 18 min
